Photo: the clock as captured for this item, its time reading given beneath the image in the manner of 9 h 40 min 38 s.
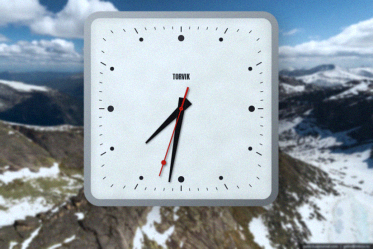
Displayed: 7 h 31 min 33 s
